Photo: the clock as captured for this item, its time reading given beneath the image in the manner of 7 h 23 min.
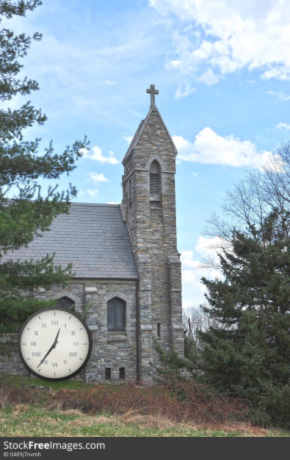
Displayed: 12 h 36 min
